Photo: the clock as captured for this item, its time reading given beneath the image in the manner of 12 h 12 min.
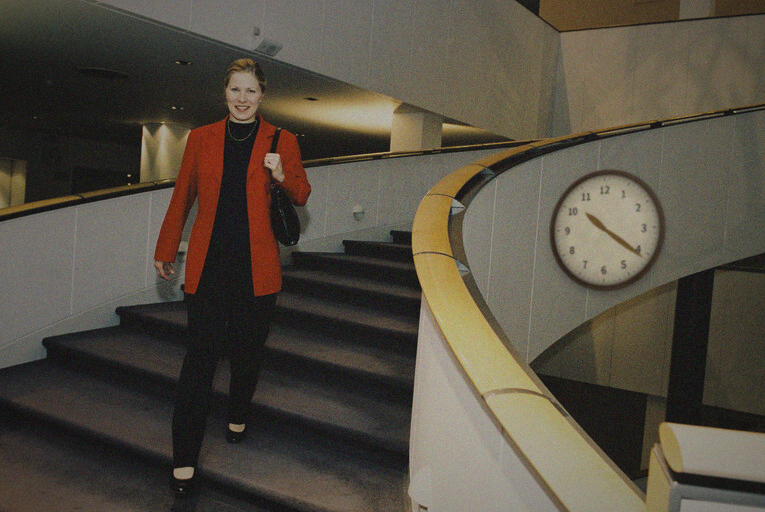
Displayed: 10 h 21 min
